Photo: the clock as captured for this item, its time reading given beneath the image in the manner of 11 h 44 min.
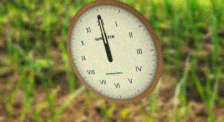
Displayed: 12 h 00 min
